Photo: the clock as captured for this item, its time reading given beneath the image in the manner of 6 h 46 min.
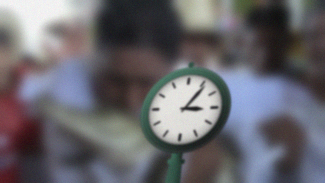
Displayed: 3 h 06 min
